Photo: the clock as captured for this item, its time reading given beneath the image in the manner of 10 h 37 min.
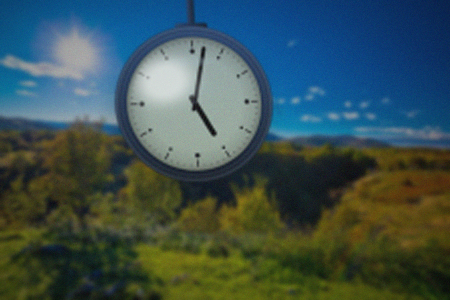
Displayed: 5 h 02 min
